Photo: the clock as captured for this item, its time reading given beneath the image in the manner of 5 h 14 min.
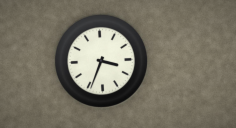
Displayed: 3 h 34 min
